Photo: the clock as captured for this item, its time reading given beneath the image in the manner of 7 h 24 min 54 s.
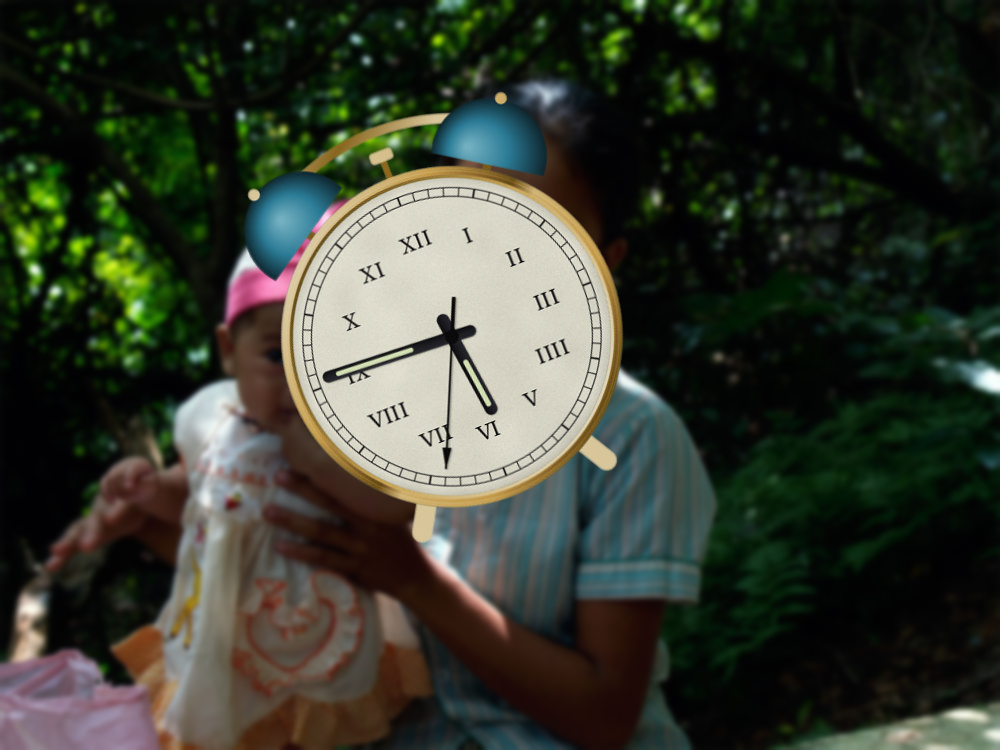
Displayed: 5 h 45 min 34 s
